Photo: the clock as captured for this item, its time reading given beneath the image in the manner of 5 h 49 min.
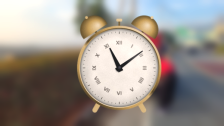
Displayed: 11 h 09 min
